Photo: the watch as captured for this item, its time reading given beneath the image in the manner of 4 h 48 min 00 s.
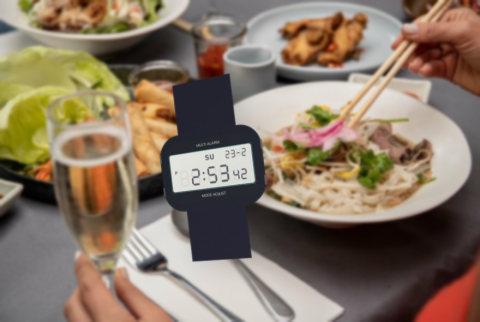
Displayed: 2 h 53 min 42 s
